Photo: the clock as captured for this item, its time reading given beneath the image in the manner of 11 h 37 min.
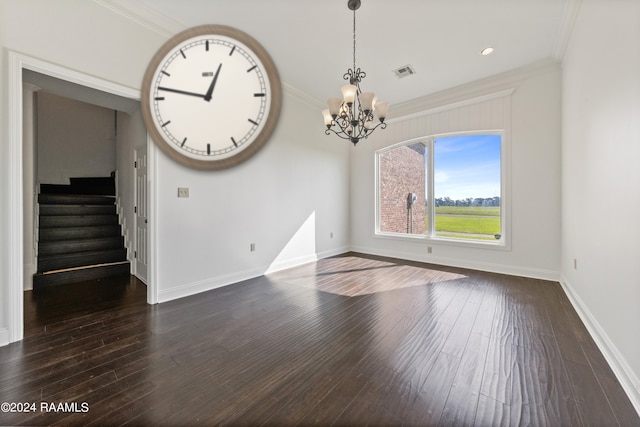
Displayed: 12 h 47 min
